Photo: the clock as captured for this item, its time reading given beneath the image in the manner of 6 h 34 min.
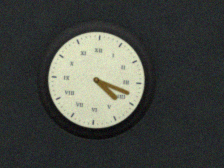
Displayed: 4 h 18 min
